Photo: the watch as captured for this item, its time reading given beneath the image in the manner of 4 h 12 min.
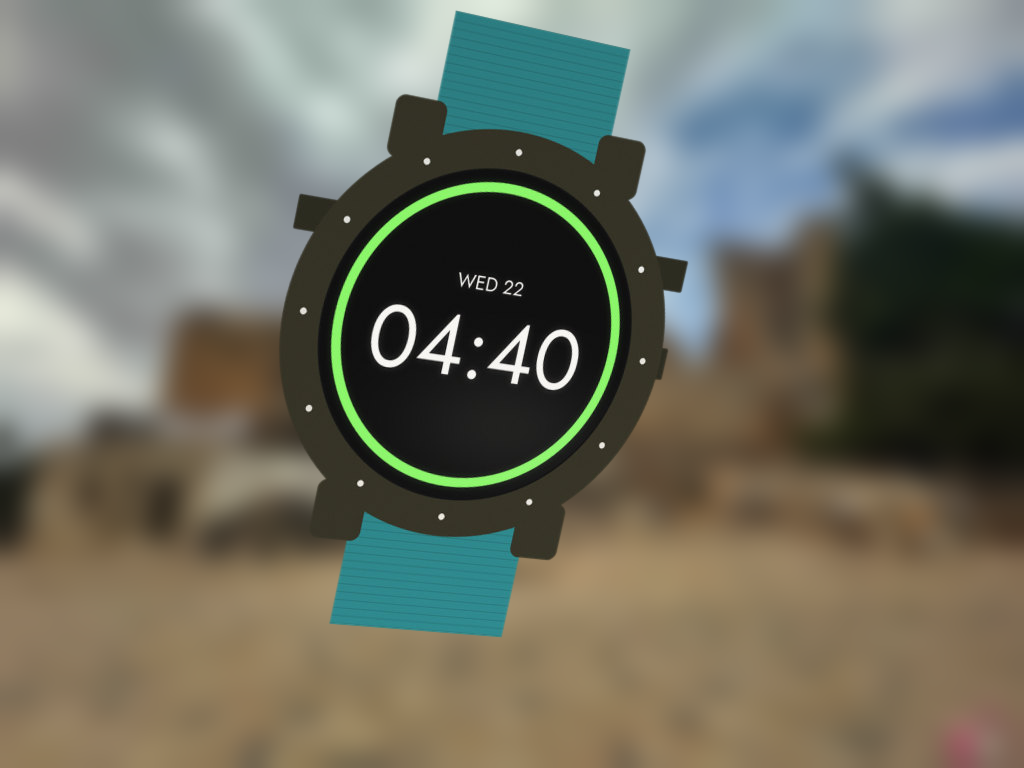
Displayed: 4 h 40 min
